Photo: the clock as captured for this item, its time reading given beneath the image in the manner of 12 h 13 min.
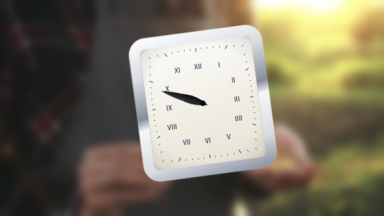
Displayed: 9 h 49 min
